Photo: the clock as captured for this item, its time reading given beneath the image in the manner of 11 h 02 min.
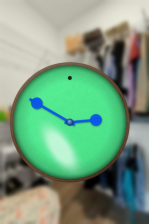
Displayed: 2 h 50 min
